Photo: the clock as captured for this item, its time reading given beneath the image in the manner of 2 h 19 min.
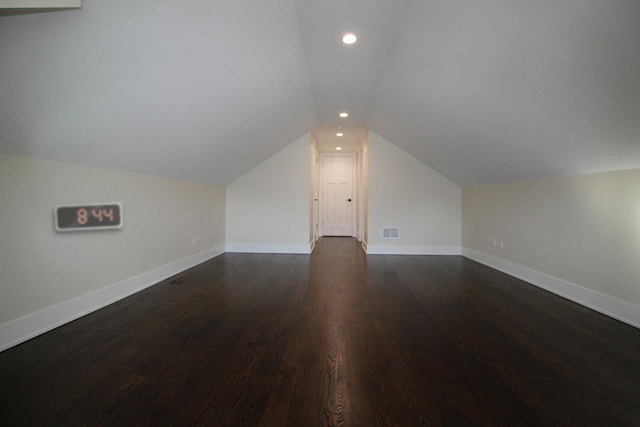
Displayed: 8 h 44 min
